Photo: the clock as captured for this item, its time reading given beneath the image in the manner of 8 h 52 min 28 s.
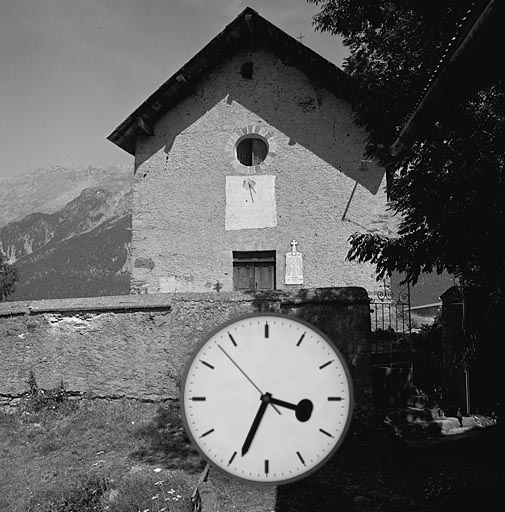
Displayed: 3 h 33 min 53 s
